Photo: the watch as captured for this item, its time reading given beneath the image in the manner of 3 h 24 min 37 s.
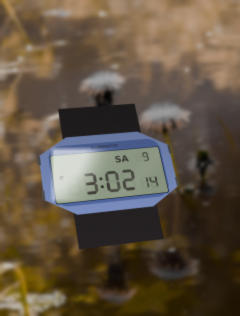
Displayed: 3 h 02 min 14 s
